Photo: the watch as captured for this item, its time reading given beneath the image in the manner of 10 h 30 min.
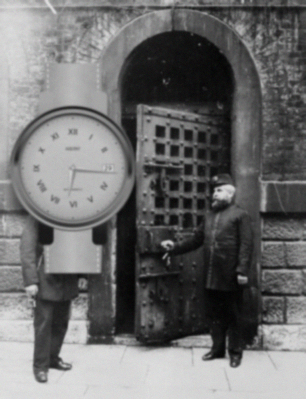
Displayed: 6 h 16 min
